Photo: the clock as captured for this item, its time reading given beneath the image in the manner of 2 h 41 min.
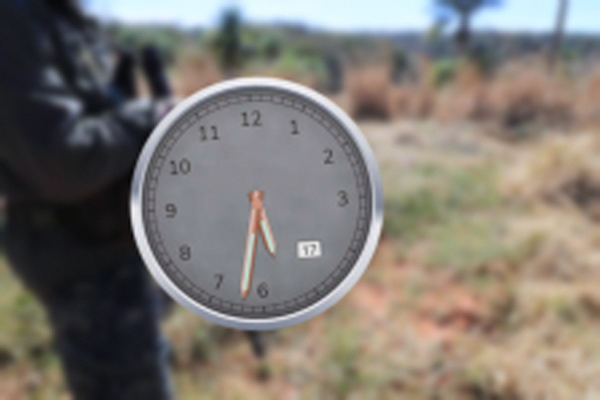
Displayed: 5 h 32 min
